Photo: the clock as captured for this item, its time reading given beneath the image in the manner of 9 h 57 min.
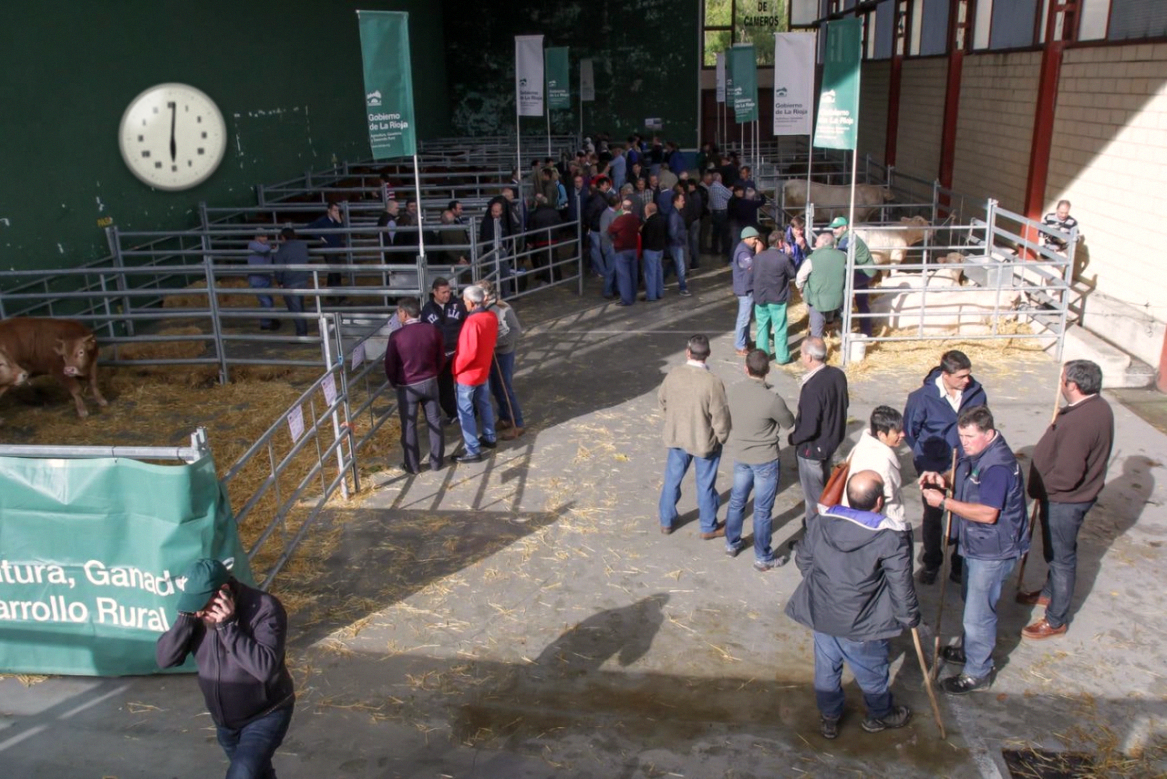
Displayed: 6 h 01 min
